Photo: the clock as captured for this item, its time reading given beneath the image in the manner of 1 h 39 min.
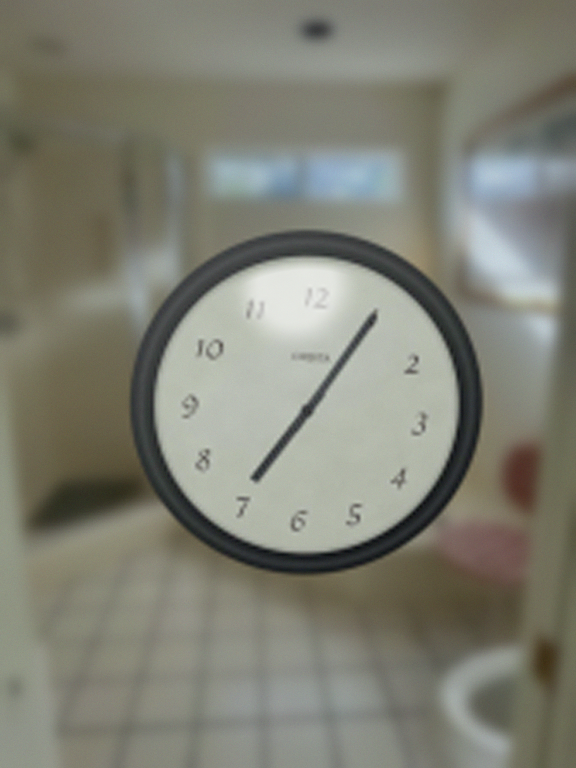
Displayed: 7 h 05 min
